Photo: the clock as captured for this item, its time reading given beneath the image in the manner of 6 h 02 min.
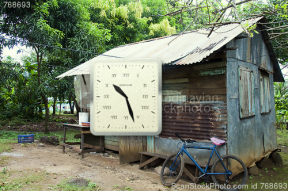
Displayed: 10 h 27 min
